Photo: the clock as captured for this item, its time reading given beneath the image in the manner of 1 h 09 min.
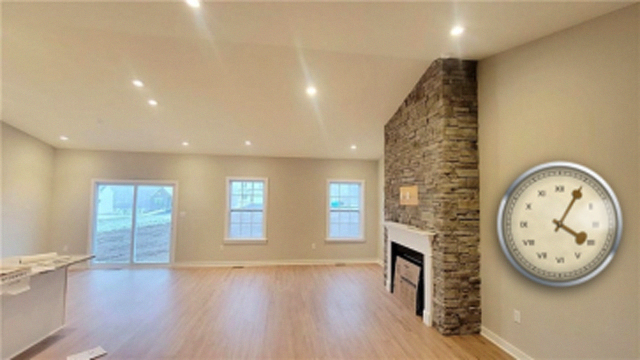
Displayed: 4 h 05 min
